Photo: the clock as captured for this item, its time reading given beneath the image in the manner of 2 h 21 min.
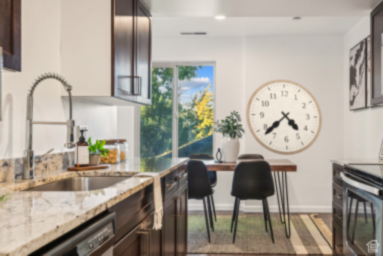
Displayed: 4 h 38 min
